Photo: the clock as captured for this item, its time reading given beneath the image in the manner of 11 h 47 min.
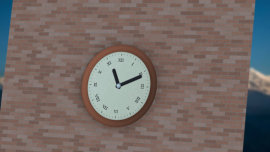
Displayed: 11 h 11 min
